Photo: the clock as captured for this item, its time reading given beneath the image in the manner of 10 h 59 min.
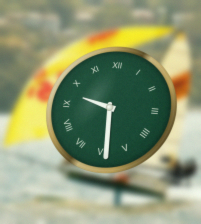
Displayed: 9 h 29 min
